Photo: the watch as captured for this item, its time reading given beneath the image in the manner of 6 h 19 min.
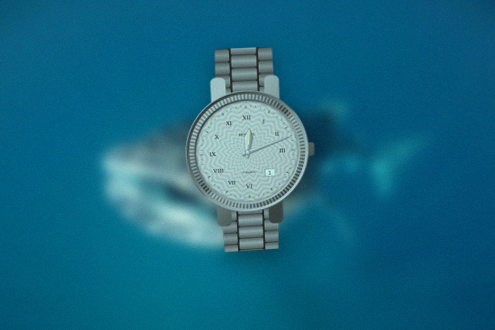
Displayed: 12 h 12 min
